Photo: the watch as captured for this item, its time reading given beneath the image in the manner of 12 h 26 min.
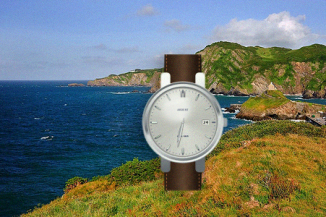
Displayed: 6 h 32 min
